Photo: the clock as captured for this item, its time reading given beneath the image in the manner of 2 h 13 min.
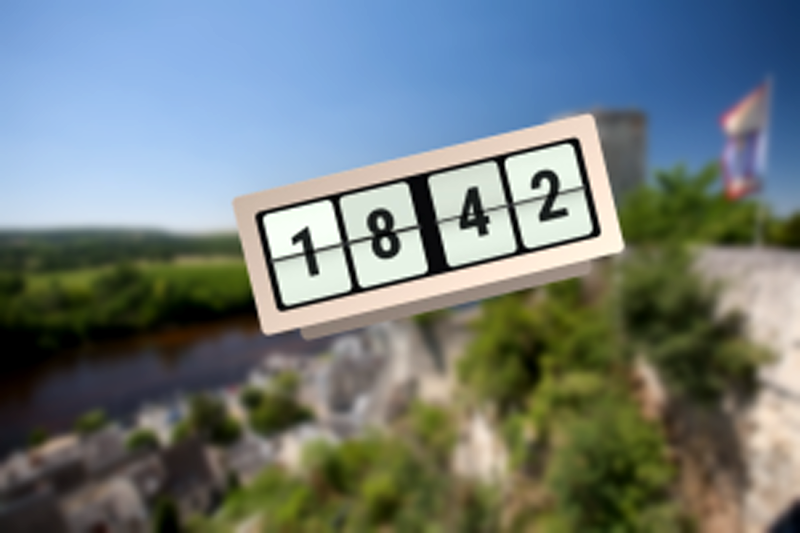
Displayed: 18 h 42 min
